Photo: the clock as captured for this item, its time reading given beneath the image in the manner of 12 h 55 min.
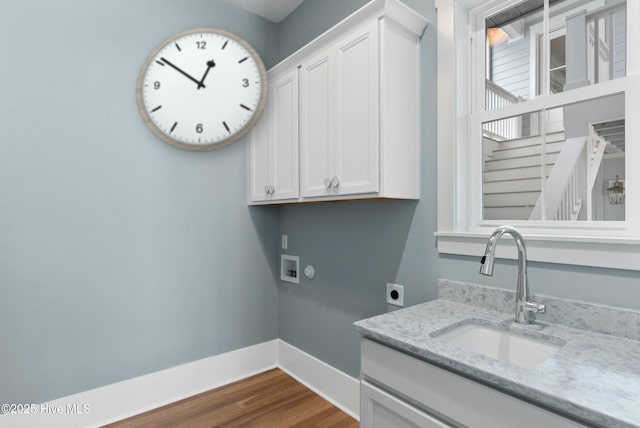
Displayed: 12 h 51 min
